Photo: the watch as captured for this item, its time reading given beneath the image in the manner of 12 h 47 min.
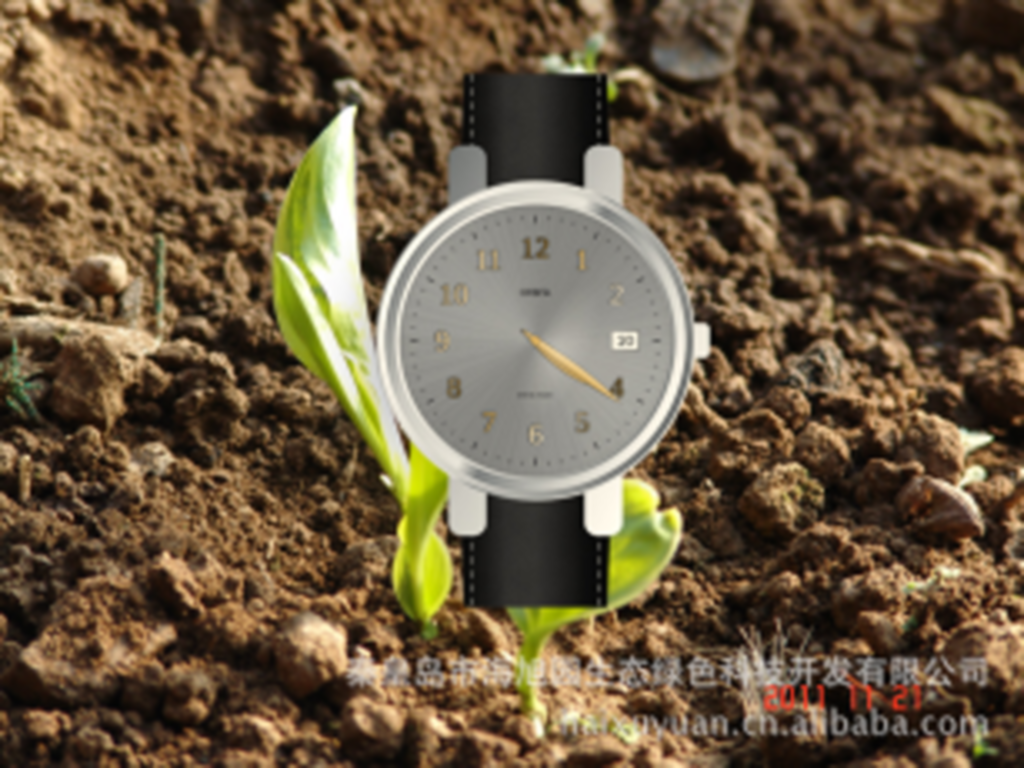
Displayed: 4 h 21 min
